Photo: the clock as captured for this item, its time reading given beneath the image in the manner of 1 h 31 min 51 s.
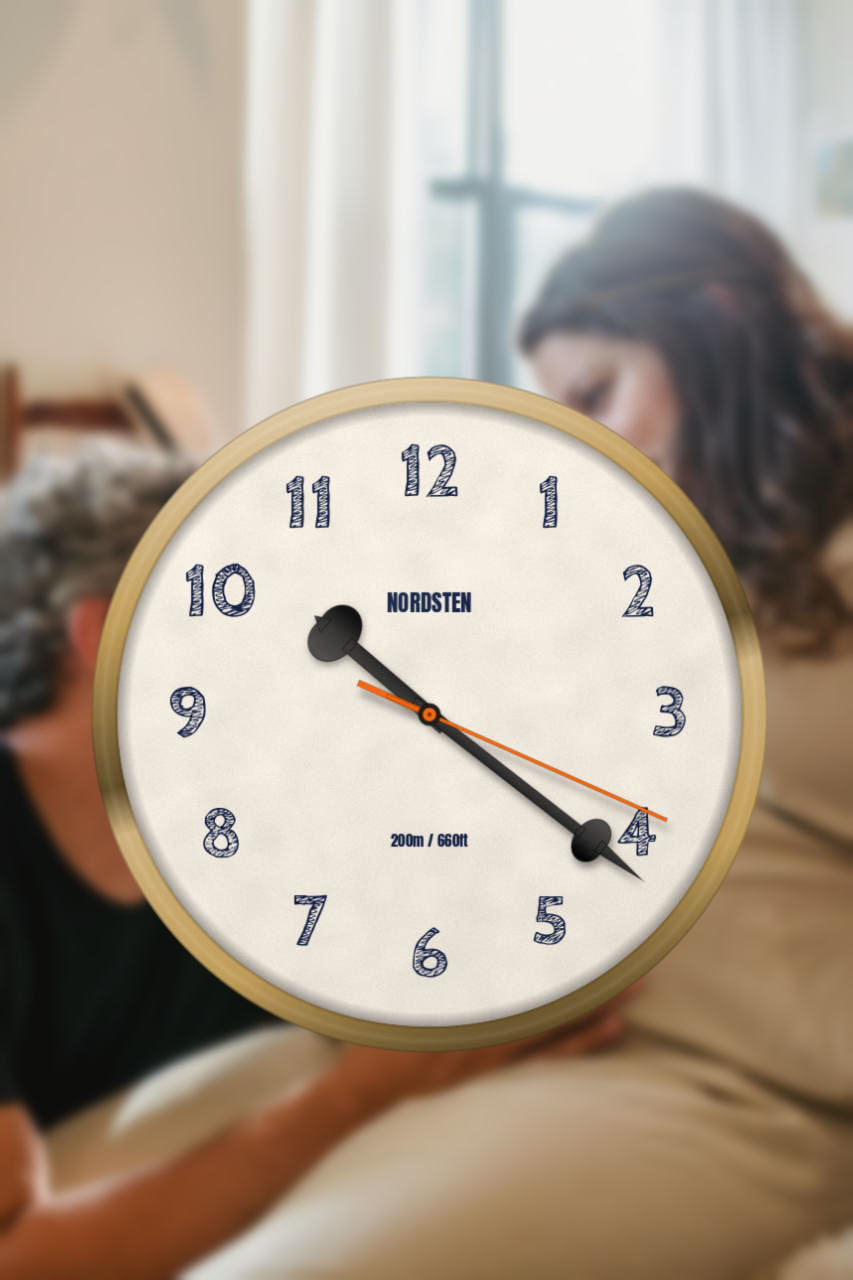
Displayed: 10 h 21 min 19 s
